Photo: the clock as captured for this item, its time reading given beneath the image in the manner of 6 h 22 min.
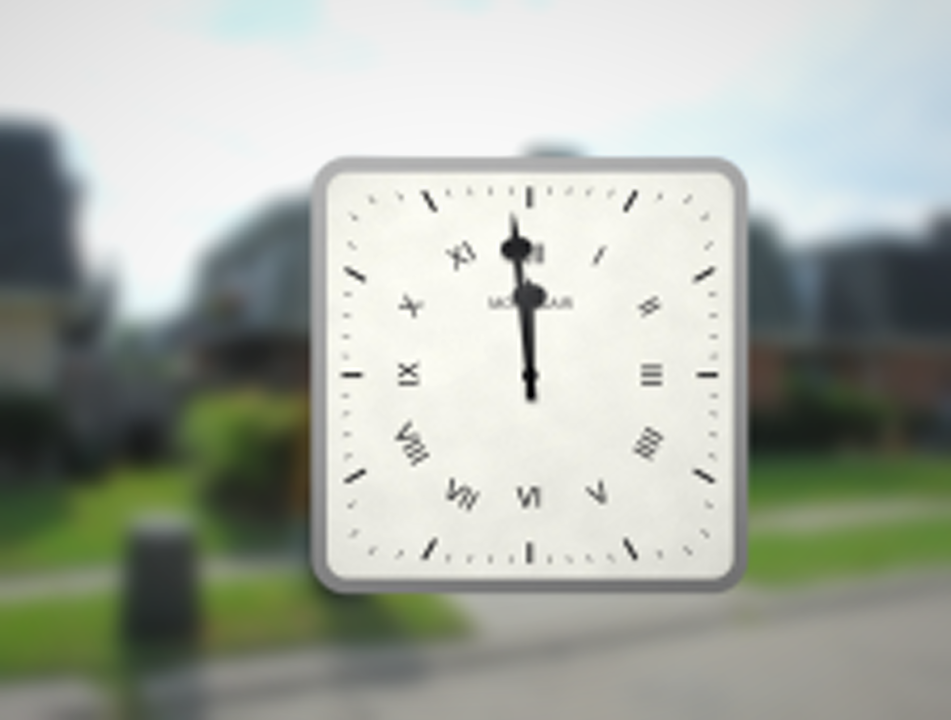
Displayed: 11 h 59 min
